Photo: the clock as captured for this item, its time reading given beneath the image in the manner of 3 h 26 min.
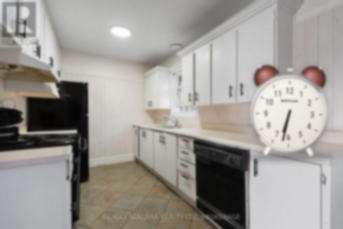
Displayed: 6 h 32 min
